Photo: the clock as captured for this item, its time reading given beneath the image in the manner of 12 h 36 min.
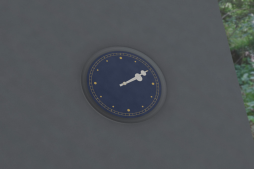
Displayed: 2 h 10 min
